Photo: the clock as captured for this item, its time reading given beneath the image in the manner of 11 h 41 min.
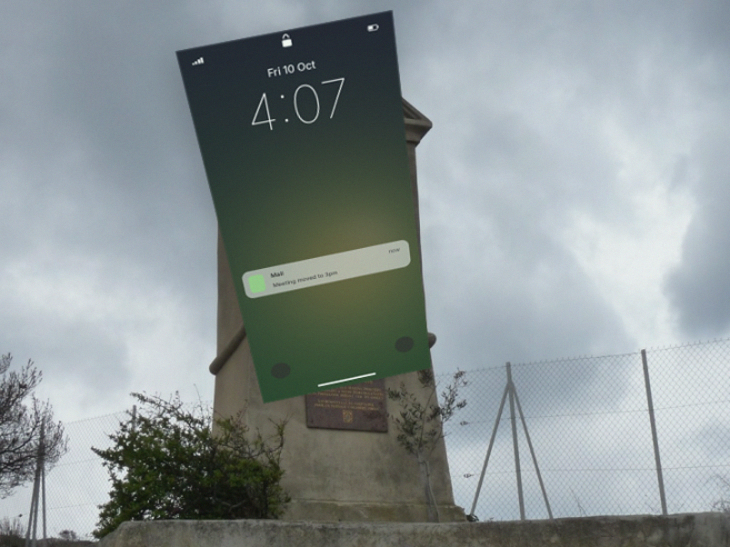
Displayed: 4 h 07 min
